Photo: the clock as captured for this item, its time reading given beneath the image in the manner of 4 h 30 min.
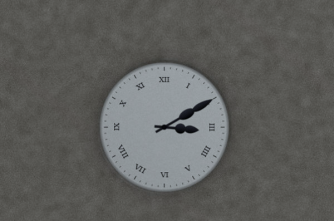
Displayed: 3 h 10 min
